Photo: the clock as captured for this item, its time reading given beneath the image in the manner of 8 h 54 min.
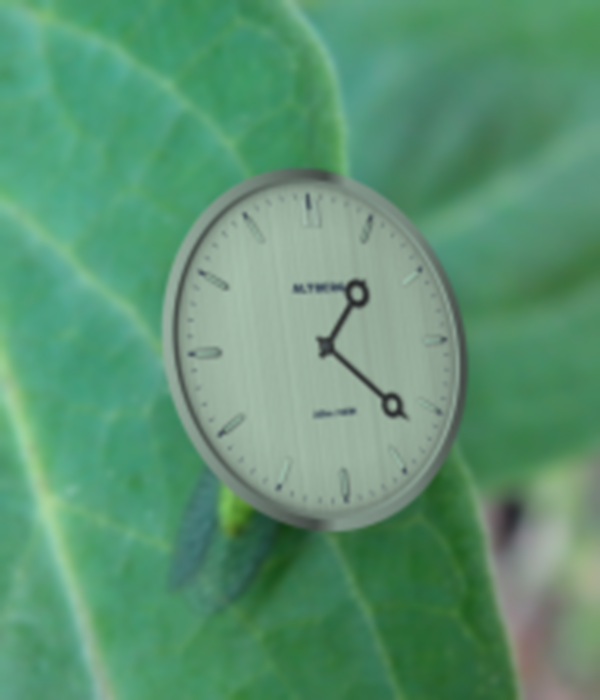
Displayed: 1 h 22 min
